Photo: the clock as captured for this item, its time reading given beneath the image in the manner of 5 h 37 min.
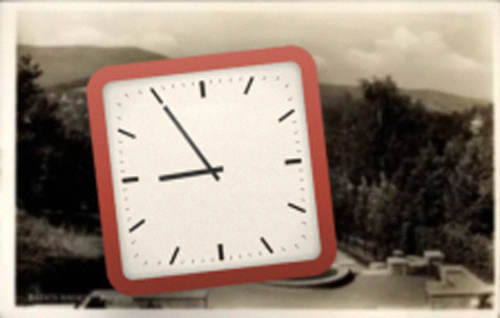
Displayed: 8 h 55 min
